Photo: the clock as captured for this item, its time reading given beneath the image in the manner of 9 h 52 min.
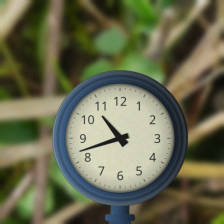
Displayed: 10 h 42 min
